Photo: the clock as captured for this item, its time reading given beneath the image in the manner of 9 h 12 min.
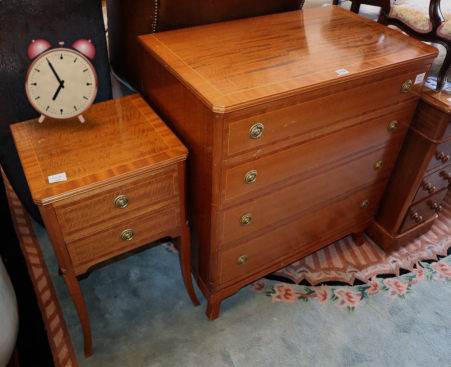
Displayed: 6 h 55 min
